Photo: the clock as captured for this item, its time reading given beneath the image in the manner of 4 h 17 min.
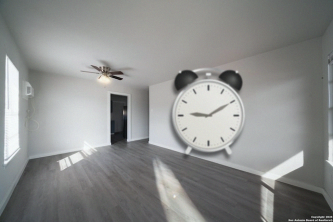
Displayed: 9 h 10 min
